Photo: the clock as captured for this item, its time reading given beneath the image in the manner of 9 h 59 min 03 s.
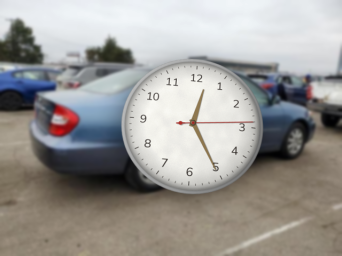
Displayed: 12 h 25 min 14 s
